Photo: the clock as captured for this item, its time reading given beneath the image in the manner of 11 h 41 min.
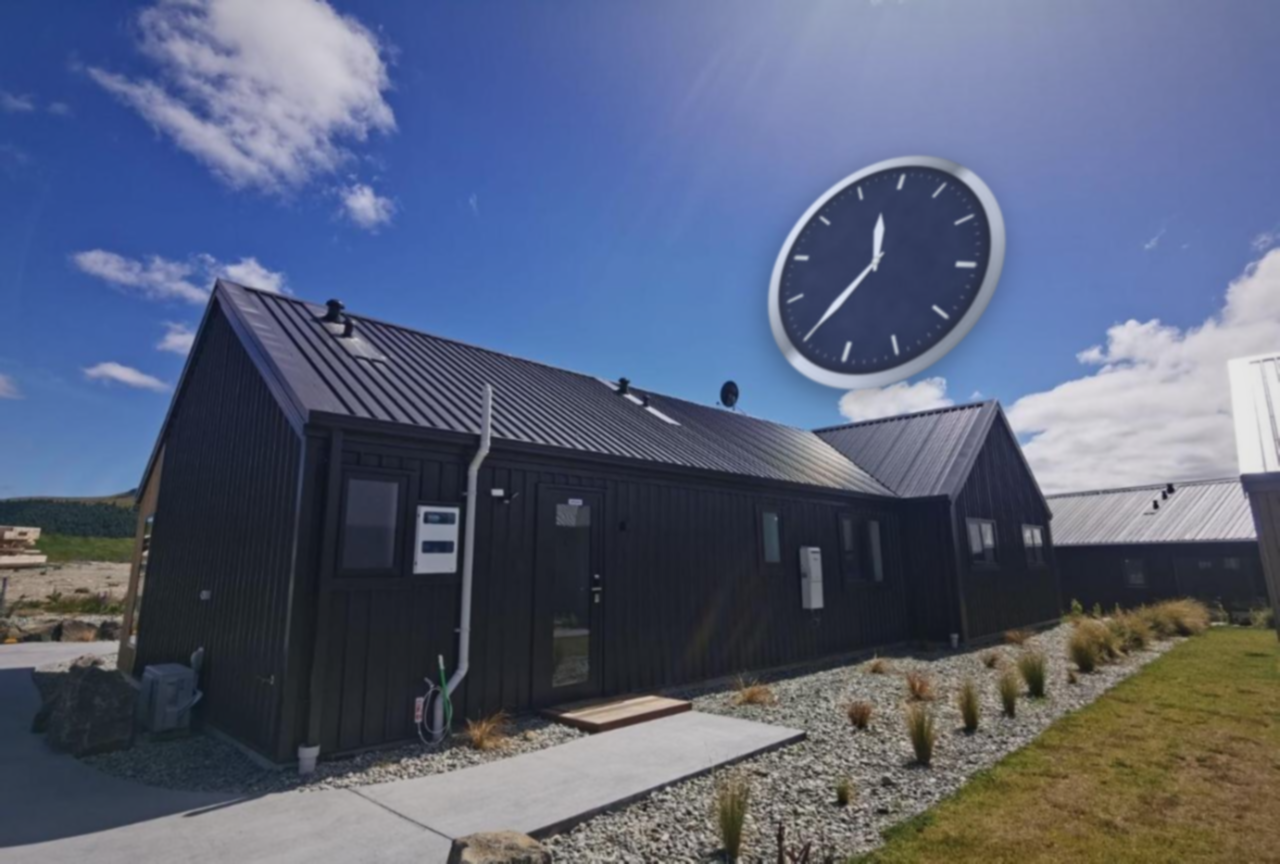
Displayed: 11 h 35 min
